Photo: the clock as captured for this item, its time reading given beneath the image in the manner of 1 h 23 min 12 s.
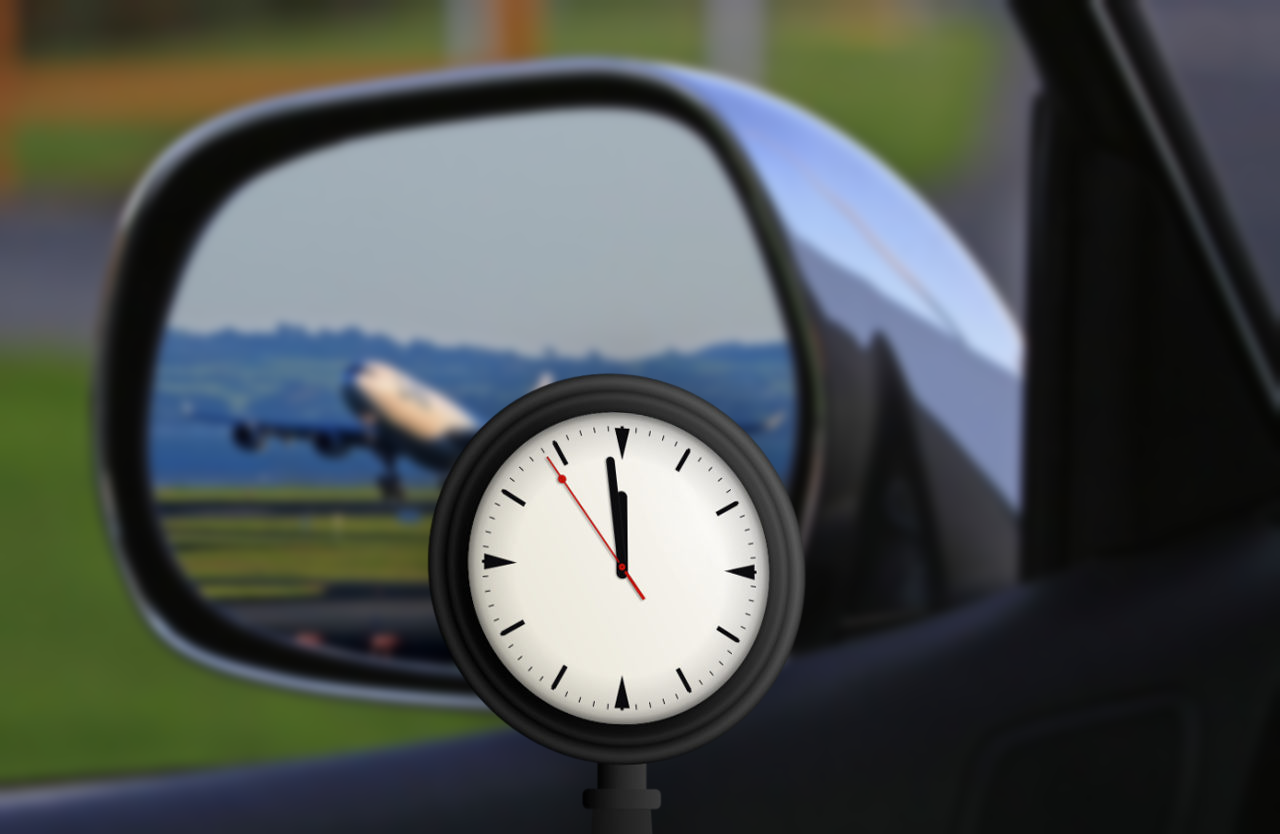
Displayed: 11 h 58 min 54 s
